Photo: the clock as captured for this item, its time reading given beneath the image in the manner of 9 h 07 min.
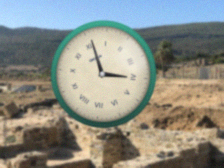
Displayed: 4 h 01 min
